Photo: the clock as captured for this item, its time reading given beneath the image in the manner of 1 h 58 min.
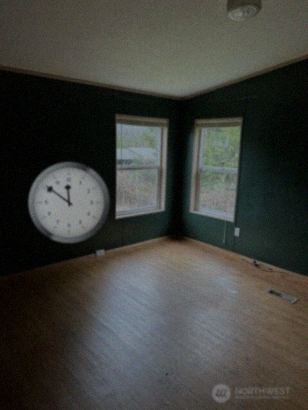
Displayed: 11 h 51 min
